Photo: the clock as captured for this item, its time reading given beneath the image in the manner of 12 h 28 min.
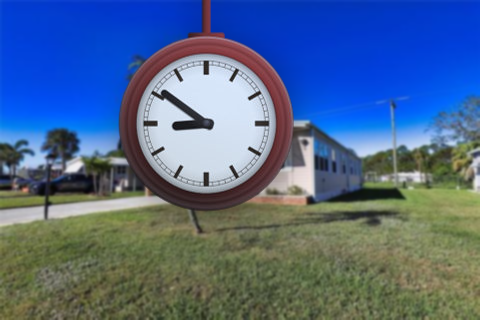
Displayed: 8 h 51 min
